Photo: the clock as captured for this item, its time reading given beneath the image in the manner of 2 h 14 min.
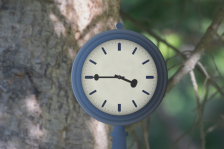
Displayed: 3 h 45 min
